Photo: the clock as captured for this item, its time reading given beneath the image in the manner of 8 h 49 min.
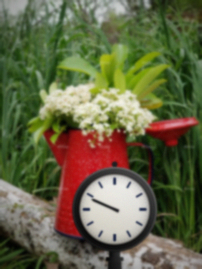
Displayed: 9 h 49 min
